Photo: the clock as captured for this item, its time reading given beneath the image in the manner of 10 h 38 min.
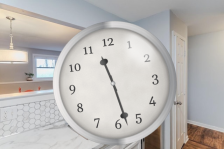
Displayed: 11 h 28 min
